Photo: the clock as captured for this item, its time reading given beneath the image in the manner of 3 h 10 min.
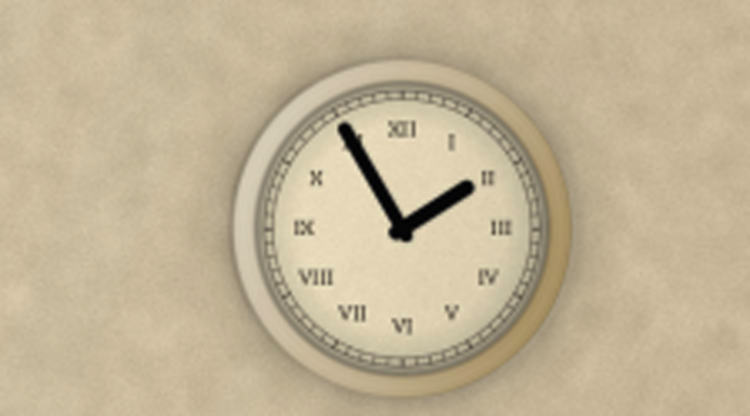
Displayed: 1 h 55 min
